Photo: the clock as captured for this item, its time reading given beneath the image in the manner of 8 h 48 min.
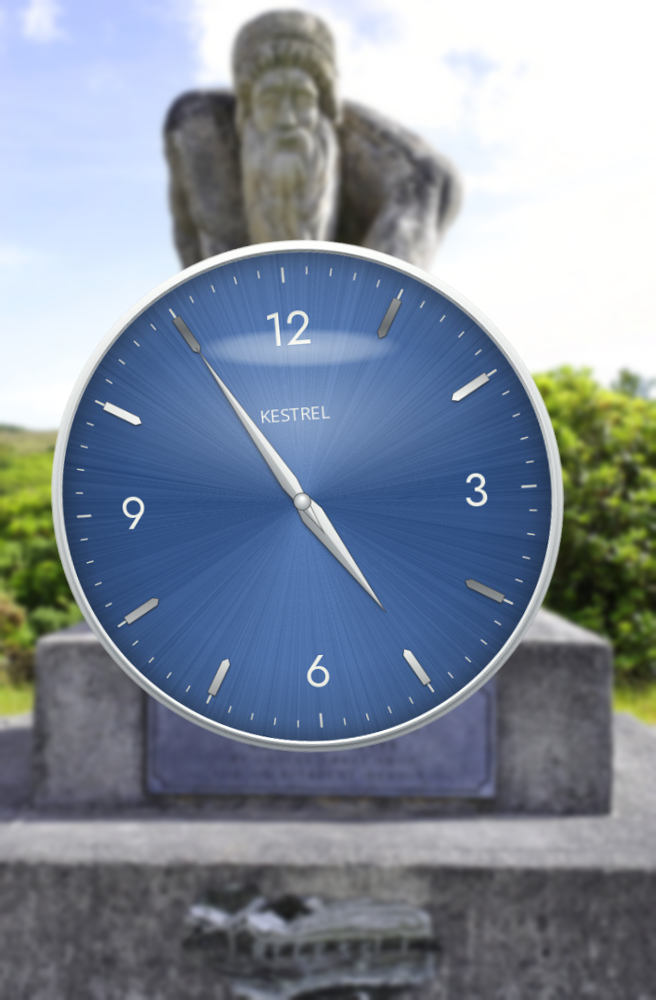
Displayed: 4 h 55 min
